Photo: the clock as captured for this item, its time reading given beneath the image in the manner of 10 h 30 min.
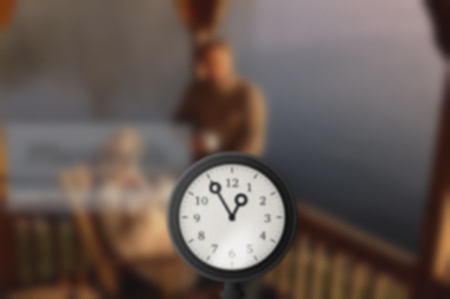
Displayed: 12 h 55 min
